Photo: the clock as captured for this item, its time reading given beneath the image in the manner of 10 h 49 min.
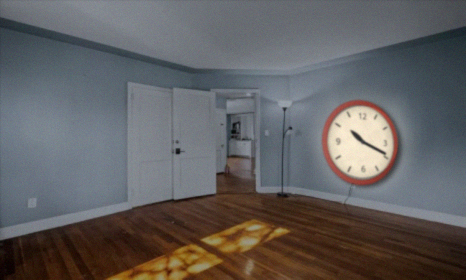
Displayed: 10 h 19 min
